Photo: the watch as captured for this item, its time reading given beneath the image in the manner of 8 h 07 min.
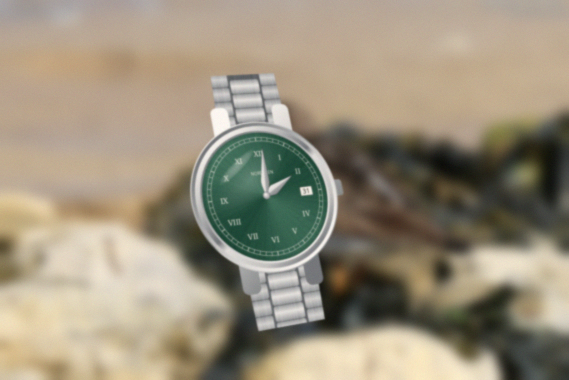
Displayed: 2 h 01 min
